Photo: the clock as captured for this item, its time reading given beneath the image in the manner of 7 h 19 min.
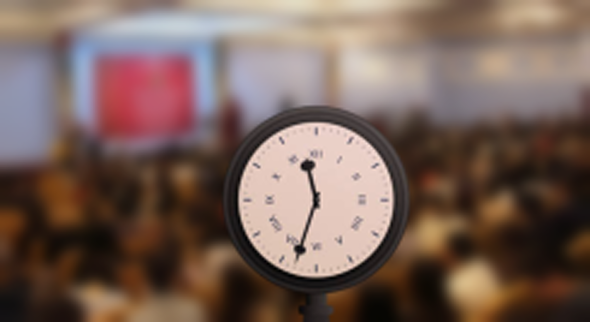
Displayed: 11 h 33 min
